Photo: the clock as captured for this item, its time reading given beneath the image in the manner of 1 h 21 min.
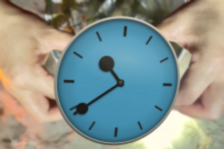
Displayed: 10 h 39 min
